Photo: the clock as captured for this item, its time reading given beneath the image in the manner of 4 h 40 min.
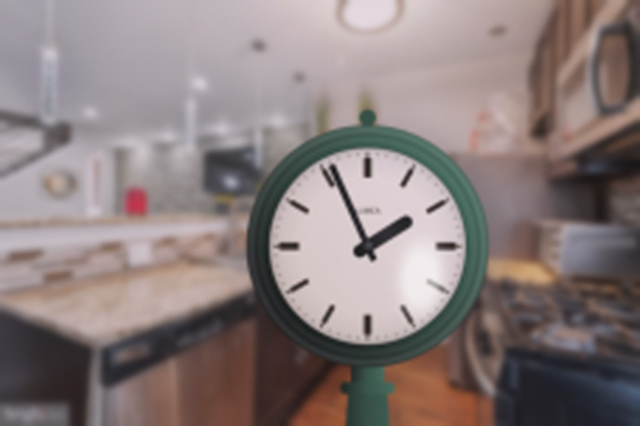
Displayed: 1 h 56 min
